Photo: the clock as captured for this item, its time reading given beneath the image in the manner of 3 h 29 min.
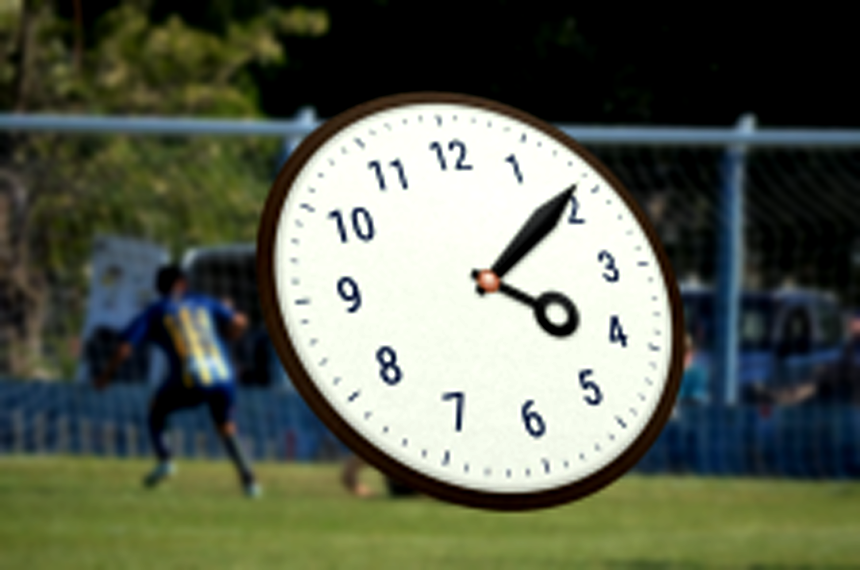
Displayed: 4 h 09 min
